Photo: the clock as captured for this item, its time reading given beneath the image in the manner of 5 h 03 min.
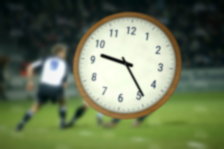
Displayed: 9 h 24 min
